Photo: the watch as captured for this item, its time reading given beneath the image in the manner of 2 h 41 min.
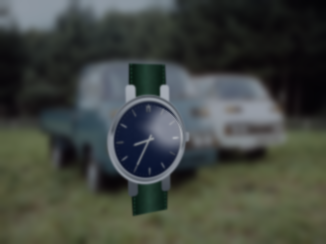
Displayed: 8 h 35 min
